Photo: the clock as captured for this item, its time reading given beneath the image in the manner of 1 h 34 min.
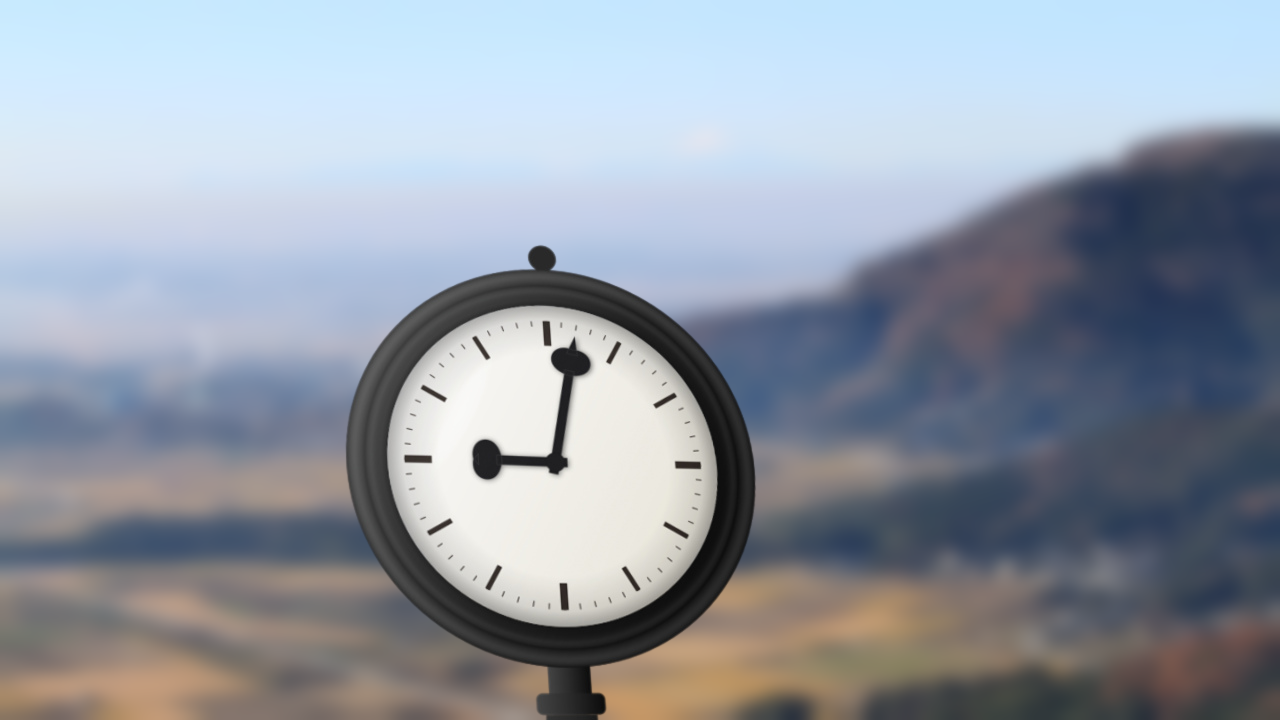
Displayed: 9 h 02 min
